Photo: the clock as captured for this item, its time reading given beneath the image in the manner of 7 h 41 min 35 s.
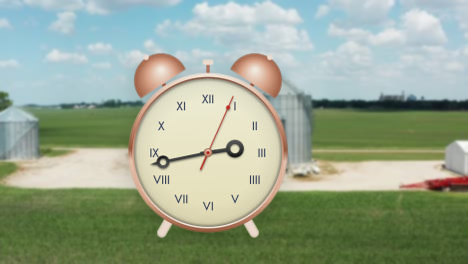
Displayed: 2 h 43 min 04 s
